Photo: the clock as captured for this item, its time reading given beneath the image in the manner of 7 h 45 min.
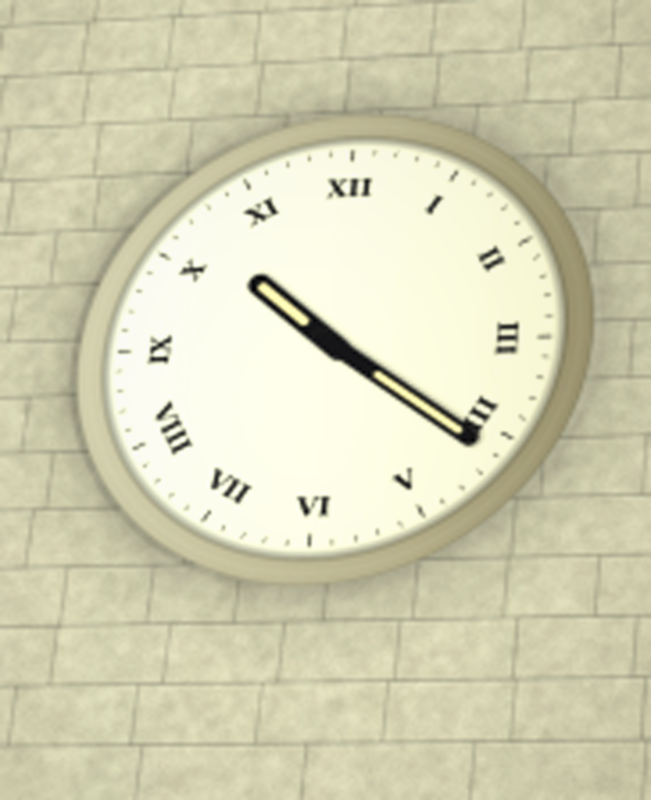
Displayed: 10 h 21 min
